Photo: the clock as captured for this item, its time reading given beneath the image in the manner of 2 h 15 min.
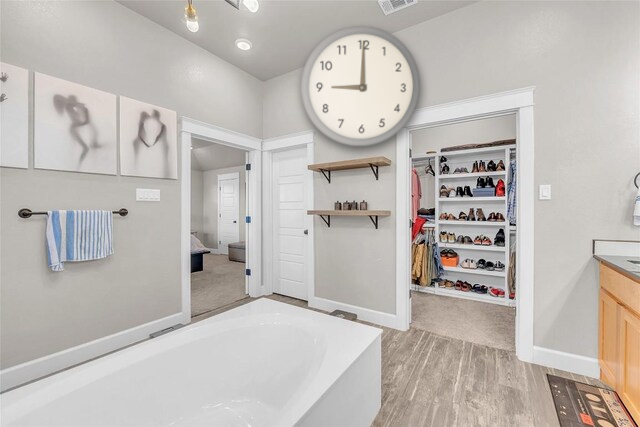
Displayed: 9 h 00 min
